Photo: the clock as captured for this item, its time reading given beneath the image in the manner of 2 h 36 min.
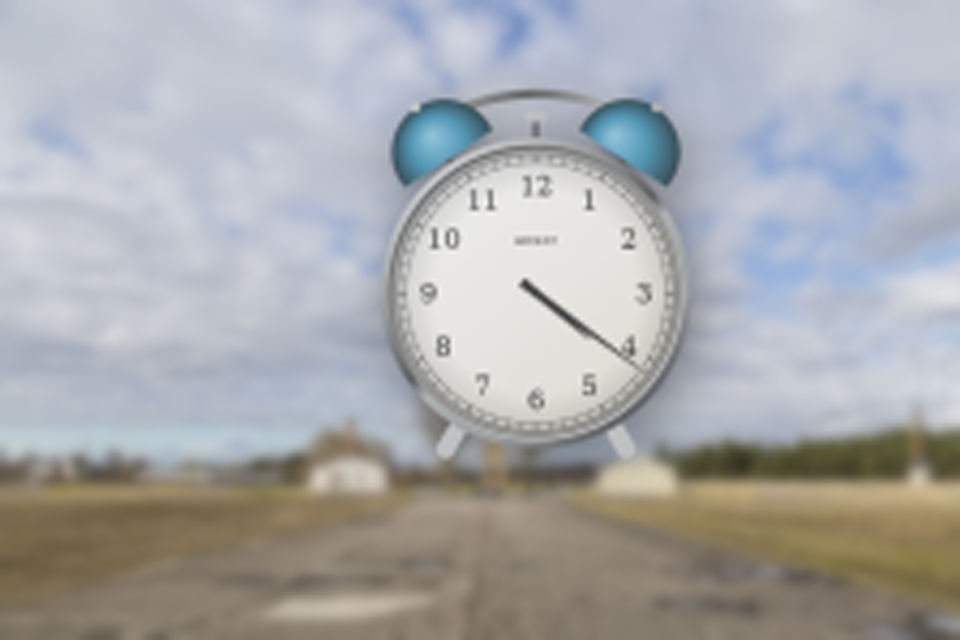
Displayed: 4 h 21 min
